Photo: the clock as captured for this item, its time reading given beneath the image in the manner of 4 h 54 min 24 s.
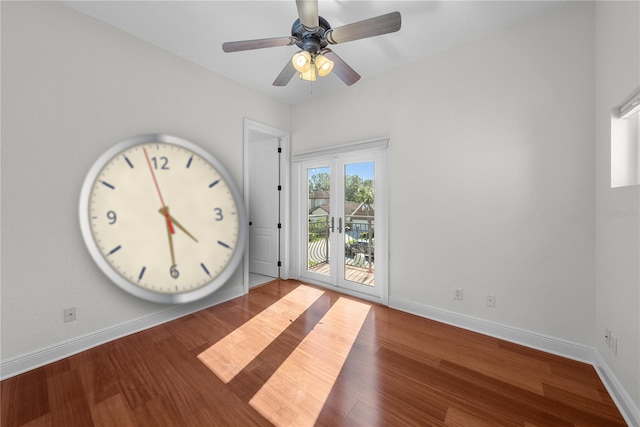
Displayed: 4 h 29 min 58 s
